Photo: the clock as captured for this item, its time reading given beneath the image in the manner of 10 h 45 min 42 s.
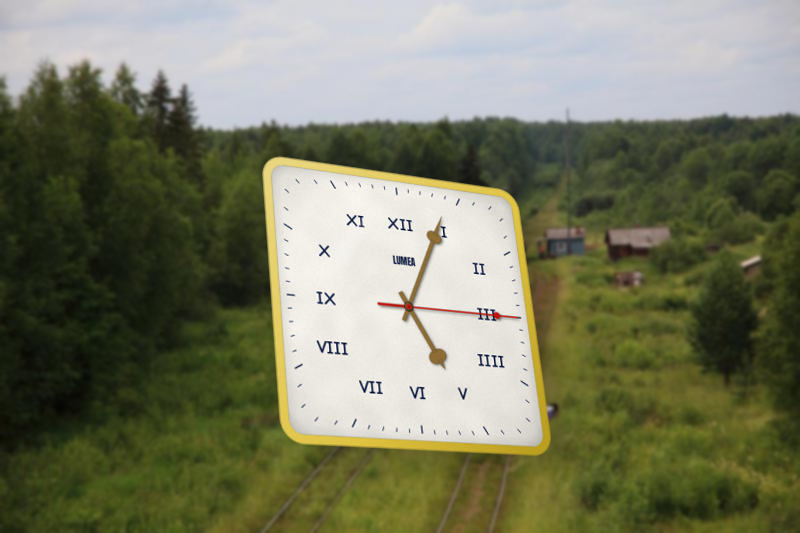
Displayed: 5 h 04 min 15 s
